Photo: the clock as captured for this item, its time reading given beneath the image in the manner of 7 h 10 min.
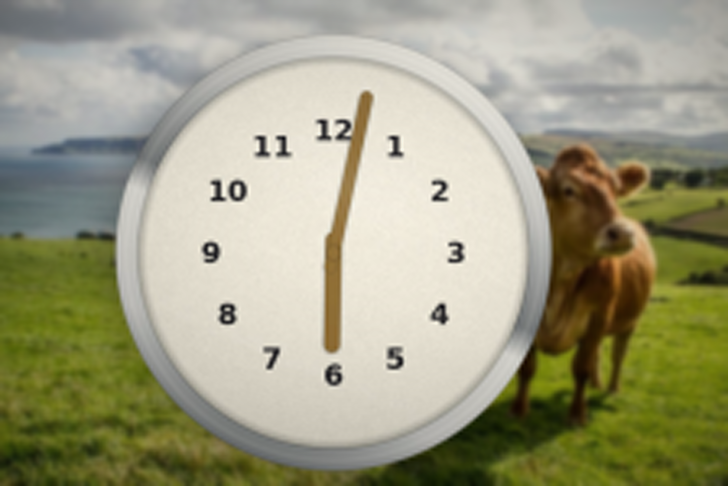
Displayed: 6 h 02 min
